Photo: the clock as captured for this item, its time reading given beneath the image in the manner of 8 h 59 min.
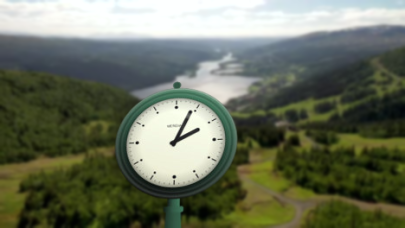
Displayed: 2 h 04 min
